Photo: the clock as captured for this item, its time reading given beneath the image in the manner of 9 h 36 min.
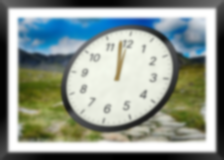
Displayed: 11 h 58 min
